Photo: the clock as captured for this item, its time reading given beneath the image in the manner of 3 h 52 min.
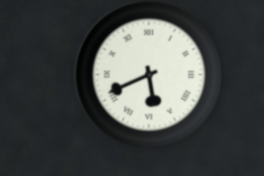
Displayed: 5 h 41 min
